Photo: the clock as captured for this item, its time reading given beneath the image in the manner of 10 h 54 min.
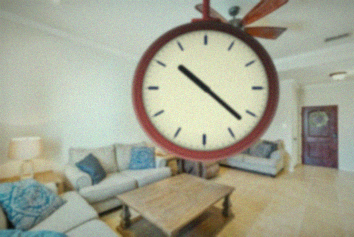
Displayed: 10 h 22 min
